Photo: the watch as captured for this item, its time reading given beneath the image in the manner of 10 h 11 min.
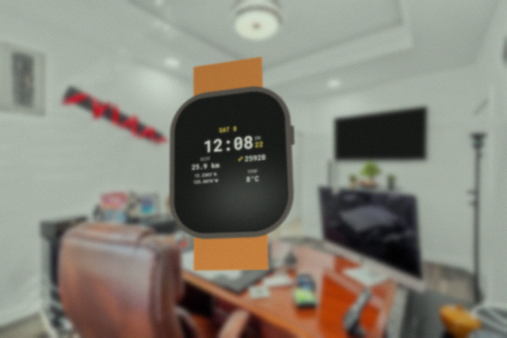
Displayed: 12 h 08 min
